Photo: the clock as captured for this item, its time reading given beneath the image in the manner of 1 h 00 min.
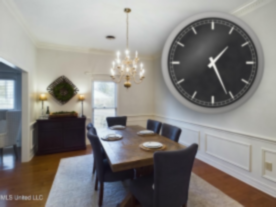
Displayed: 1 h 26 min
